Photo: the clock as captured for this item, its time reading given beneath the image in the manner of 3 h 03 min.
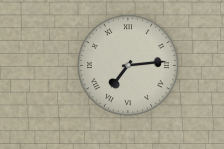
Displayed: 7 h 14 min
